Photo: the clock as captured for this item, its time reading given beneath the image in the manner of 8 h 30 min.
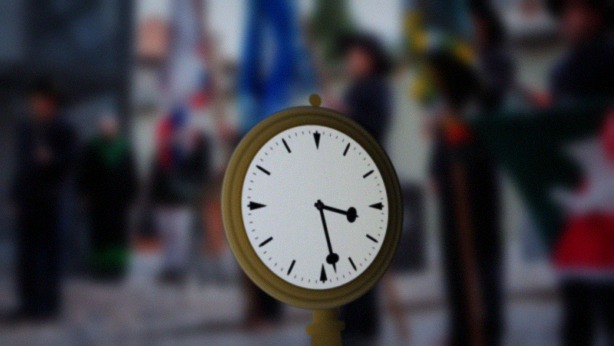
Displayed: 3 h 28 min
